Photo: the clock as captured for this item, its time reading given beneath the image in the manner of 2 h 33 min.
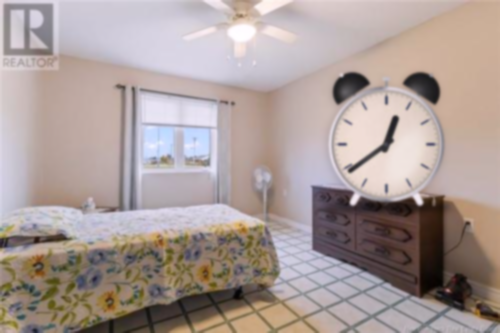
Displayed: 12 h 39 min
